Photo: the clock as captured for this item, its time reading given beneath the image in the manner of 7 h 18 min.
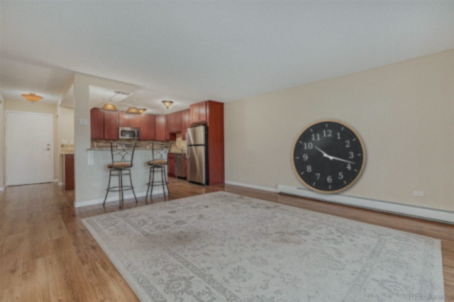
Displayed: 10 h 18 min
